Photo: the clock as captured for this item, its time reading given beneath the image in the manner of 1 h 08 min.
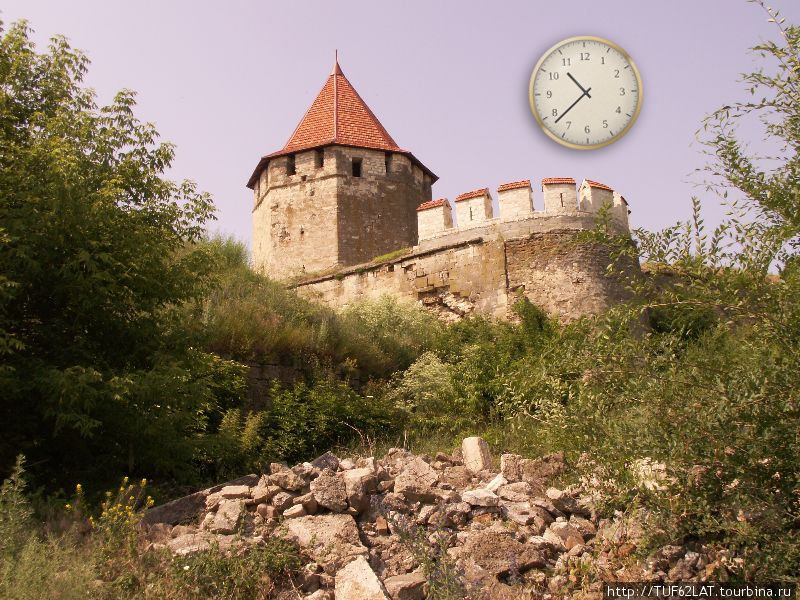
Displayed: 10 h 38 min
